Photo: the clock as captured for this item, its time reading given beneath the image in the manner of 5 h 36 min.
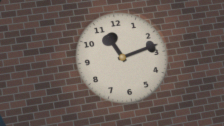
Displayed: 11 h 13 min
